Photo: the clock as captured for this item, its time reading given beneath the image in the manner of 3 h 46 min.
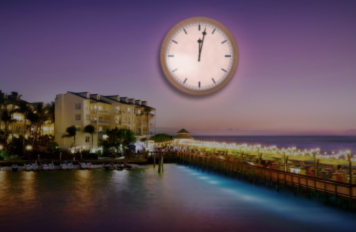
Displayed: 12 h 02 min
